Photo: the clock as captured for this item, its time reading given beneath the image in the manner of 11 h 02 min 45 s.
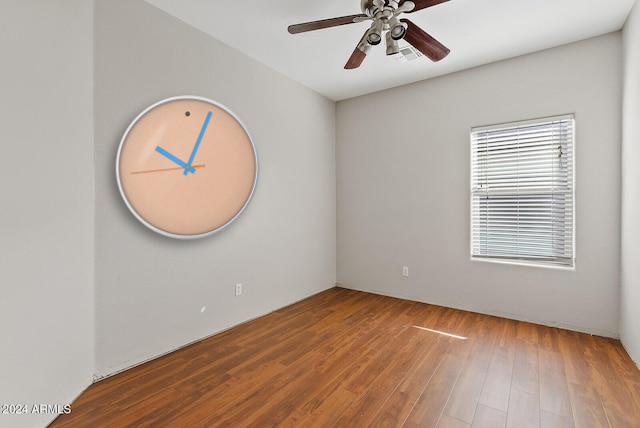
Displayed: 10 h 03 min 44 s
